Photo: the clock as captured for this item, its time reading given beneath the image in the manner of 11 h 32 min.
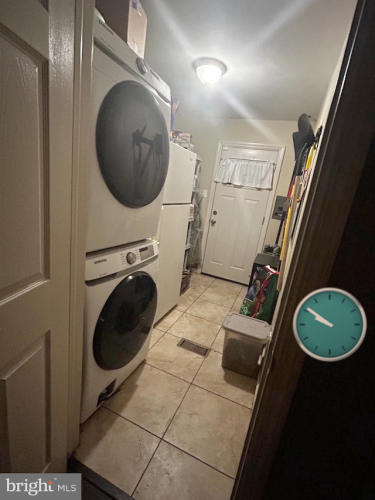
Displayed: 9 h 51 min
